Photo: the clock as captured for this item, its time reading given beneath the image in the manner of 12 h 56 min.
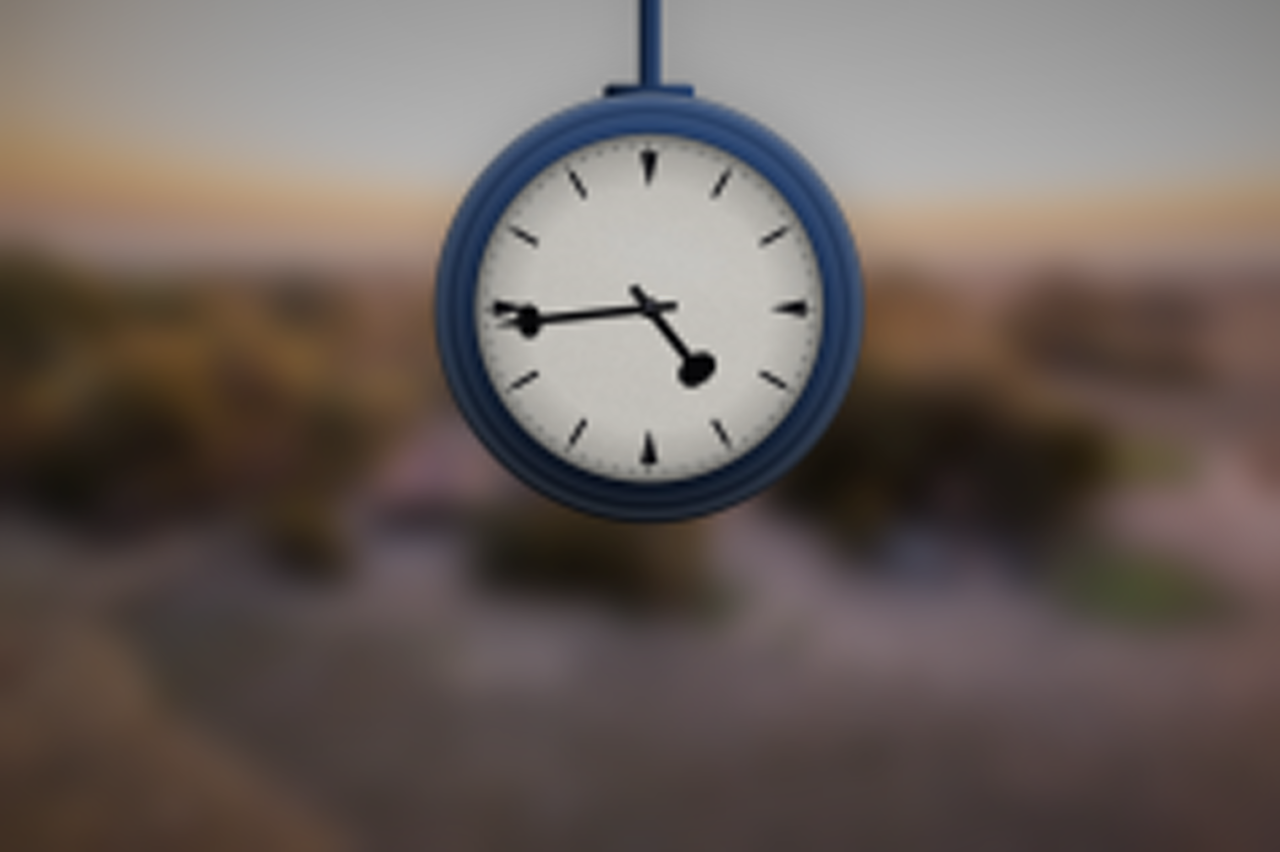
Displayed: 4 h 44 min
